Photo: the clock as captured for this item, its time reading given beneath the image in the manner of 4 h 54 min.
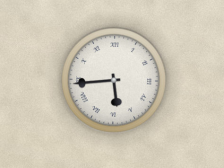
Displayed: 5 h 44 min
